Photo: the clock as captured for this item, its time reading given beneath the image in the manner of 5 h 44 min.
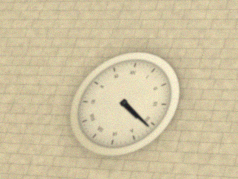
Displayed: 4 h 21 min
